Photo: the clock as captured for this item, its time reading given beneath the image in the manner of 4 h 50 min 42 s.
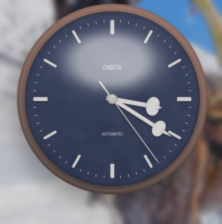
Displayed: 3 h 20 min 24 s
